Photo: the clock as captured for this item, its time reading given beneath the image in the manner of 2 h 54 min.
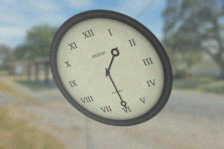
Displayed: 1 h 30 min
